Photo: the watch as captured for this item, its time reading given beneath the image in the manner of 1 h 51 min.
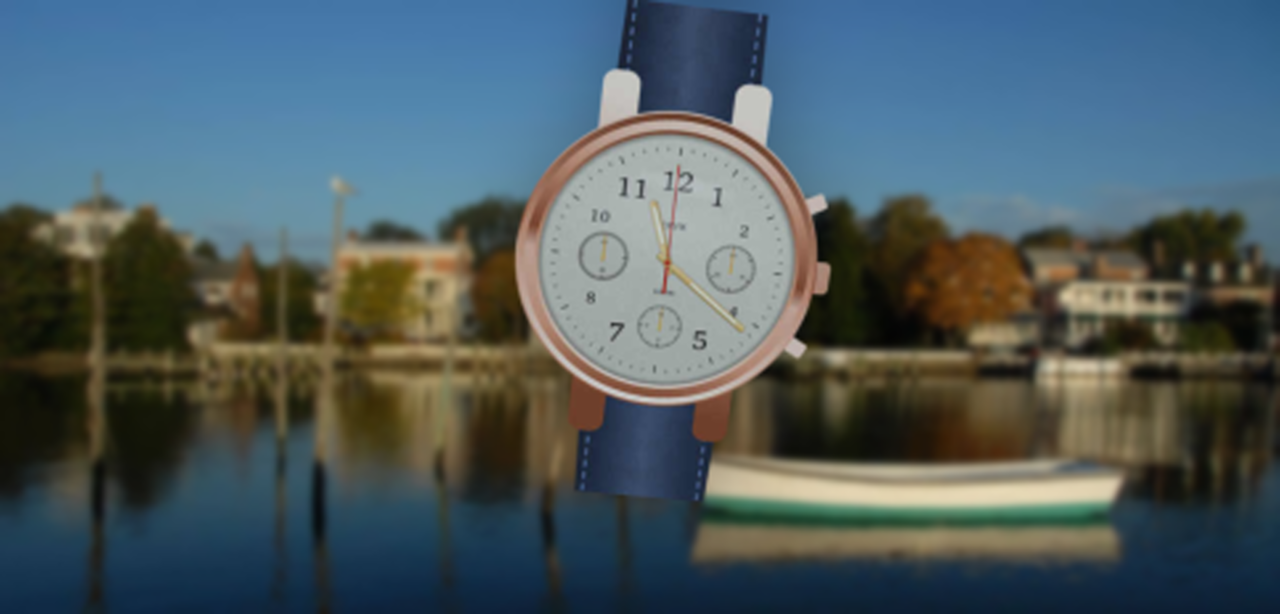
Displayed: 11 h 21 min
